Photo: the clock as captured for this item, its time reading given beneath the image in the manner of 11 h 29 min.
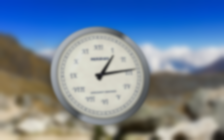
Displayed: 1 h 14 min
